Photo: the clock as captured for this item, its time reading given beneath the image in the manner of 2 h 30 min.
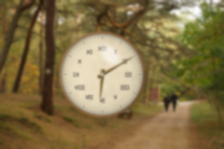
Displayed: 6 h 10 min
